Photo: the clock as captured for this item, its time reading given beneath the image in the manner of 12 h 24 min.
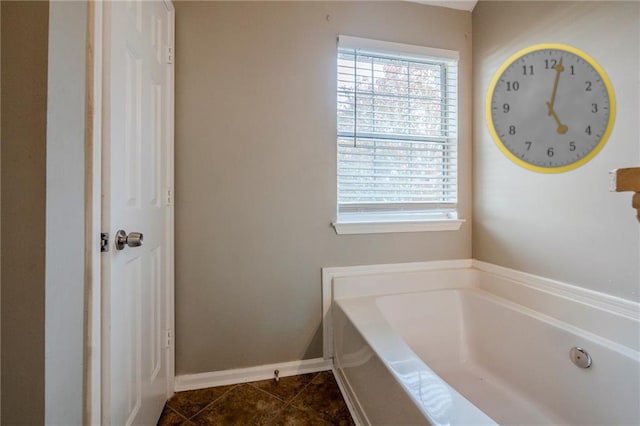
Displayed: 5 h 02 min
